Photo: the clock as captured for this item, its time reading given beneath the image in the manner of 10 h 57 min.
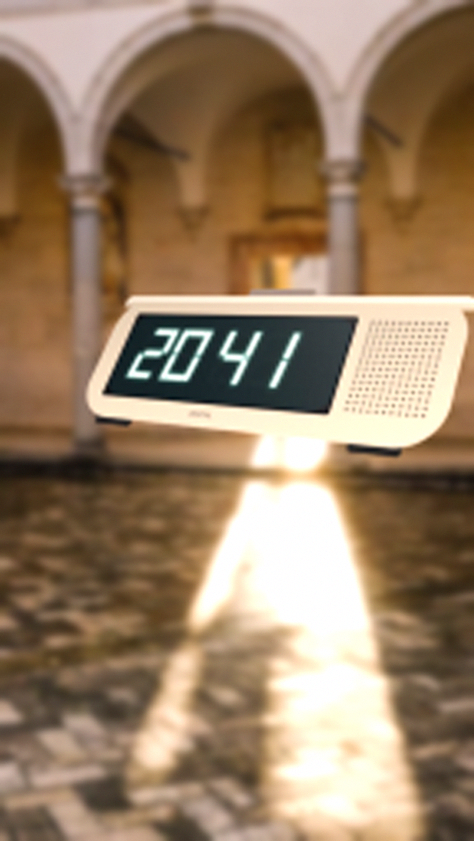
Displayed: 20 h 41 min
